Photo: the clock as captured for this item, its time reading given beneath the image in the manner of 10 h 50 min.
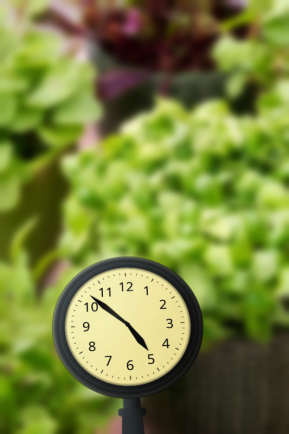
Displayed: 4 h 52 min
